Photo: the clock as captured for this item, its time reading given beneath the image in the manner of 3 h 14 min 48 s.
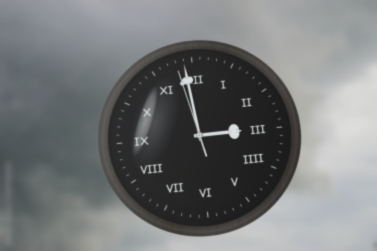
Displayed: 2 h 58 min 58 s
